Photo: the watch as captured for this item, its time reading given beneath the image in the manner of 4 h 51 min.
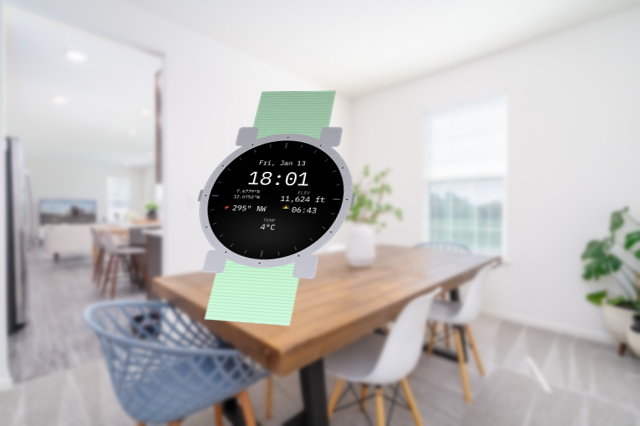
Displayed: 18 h 01 min
